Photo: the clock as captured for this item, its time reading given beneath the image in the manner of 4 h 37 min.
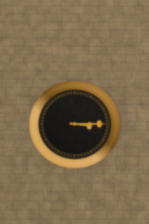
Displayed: 3 h 15 min
